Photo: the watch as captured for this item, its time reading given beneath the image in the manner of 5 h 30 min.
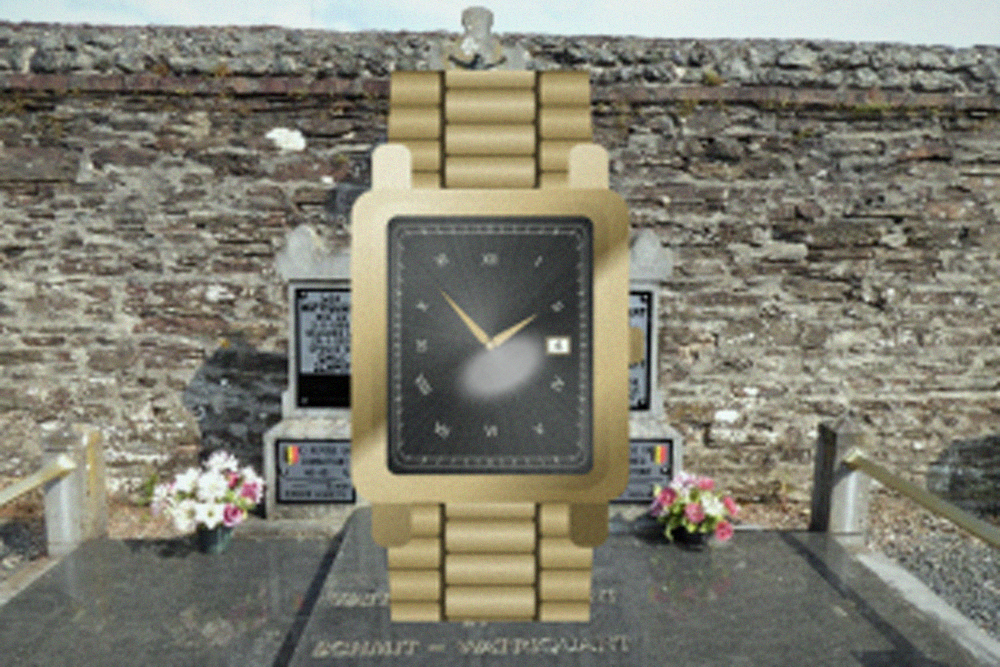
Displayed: 1 h 53 min
